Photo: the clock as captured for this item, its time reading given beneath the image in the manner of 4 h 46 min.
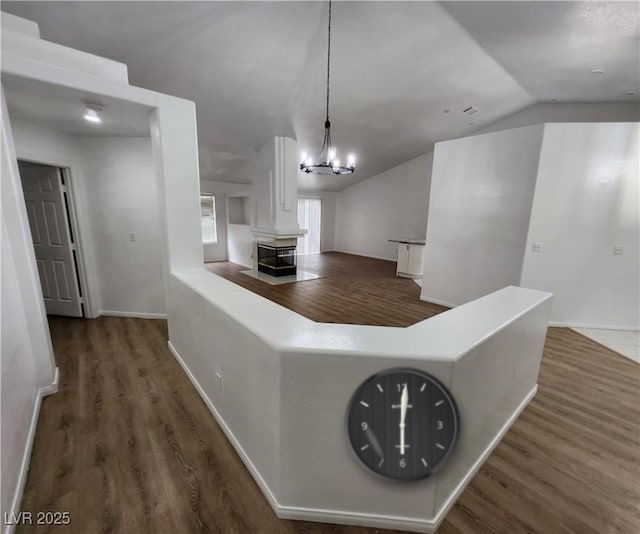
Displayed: 6 h 01 min
